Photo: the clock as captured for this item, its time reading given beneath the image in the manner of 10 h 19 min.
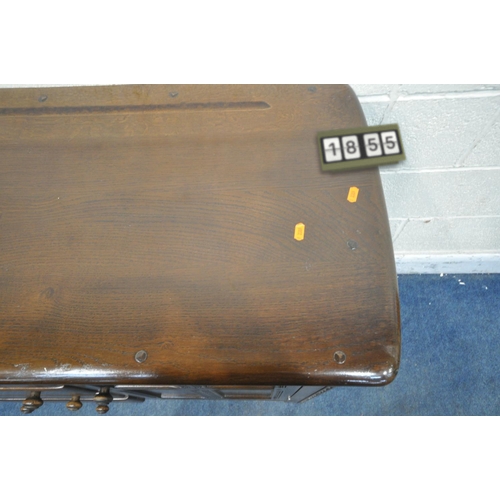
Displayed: 18 h 55 min
